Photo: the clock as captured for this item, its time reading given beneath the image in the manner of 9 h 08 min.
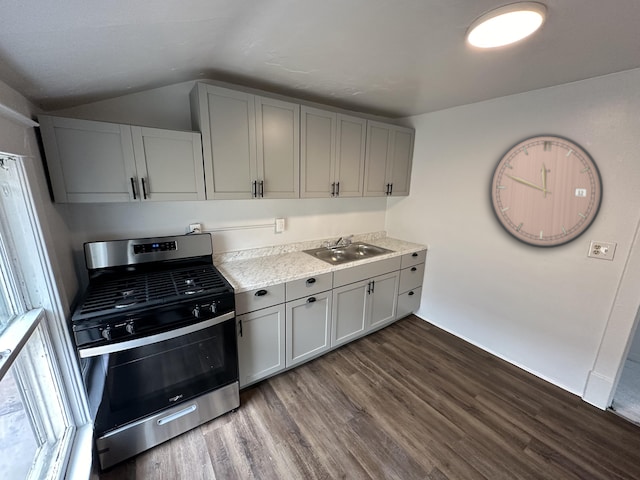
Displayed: 11 h 48 min
